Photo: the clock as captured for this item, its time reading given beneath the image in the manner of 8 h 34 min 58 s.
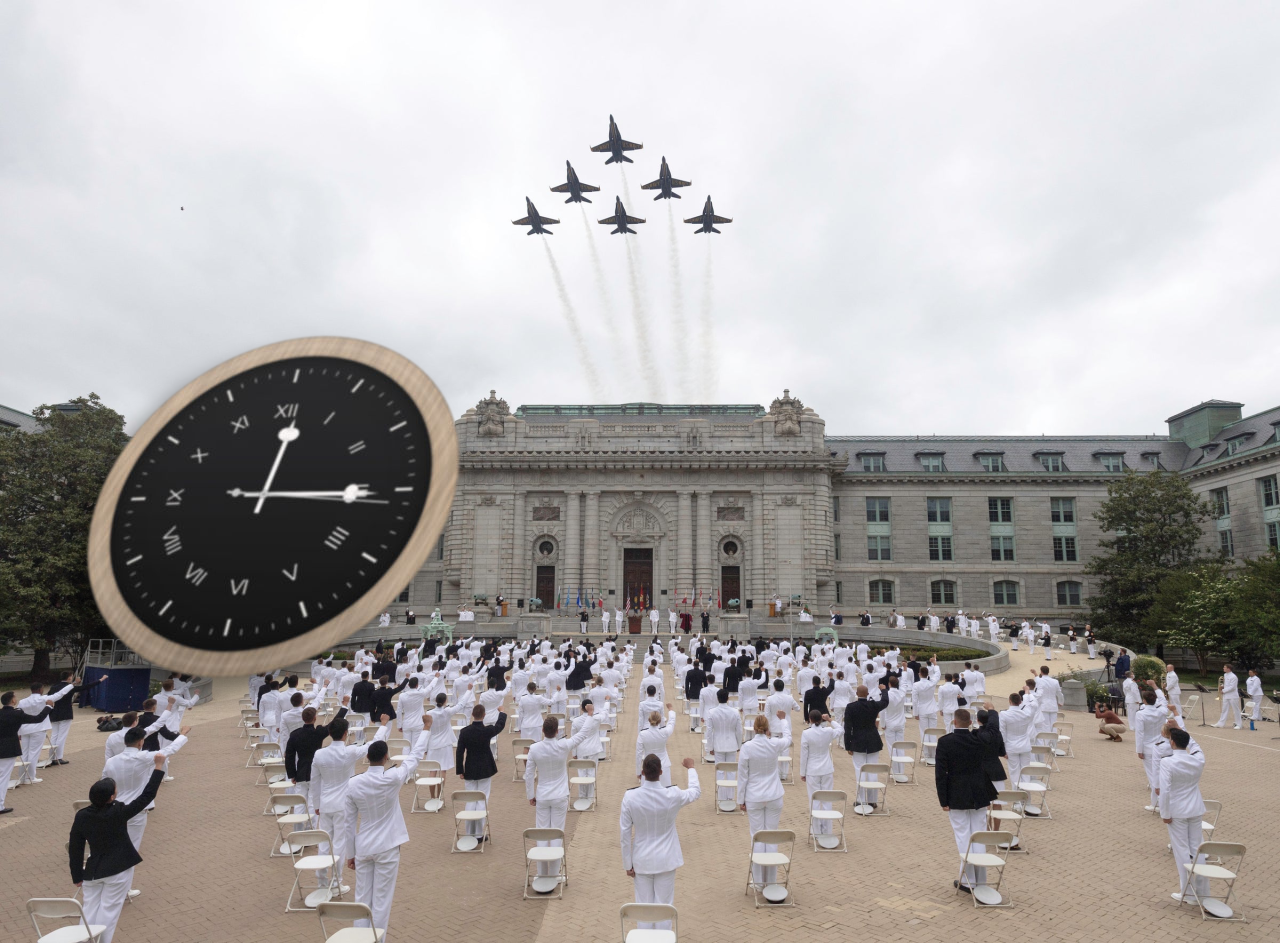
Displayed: 12 h 15 min 16 s
